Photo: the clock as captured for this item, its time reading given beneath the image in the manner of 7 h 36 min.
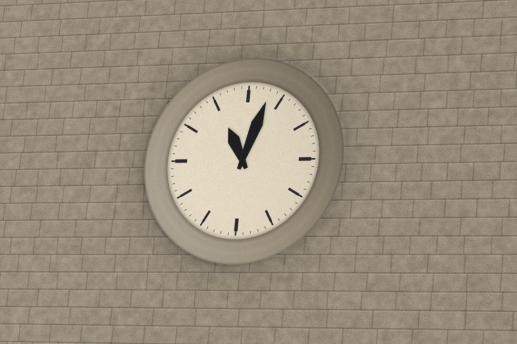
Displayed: 11 h 03 min
